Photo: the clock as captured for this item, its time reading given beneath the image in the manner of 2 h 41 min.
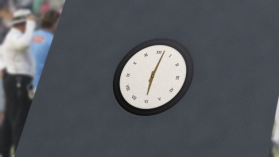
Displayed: 6 h 02 min
